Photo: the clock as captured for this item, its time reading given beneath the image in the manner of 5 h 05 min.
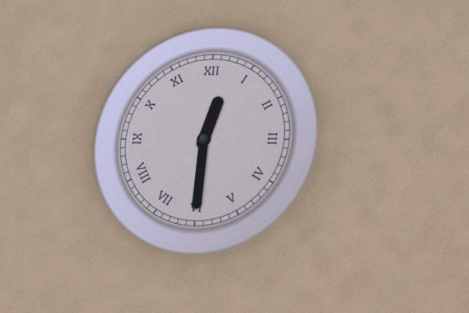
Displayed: 12 h 30 min
